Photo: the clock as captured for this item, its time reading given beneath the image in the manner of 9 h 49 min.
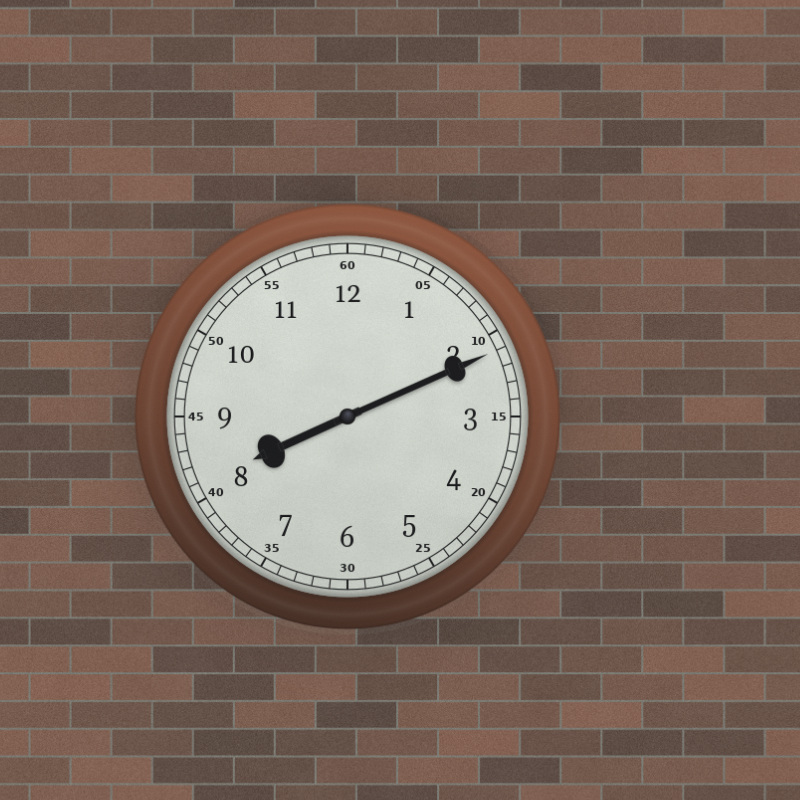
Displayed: 8 h 11 min
